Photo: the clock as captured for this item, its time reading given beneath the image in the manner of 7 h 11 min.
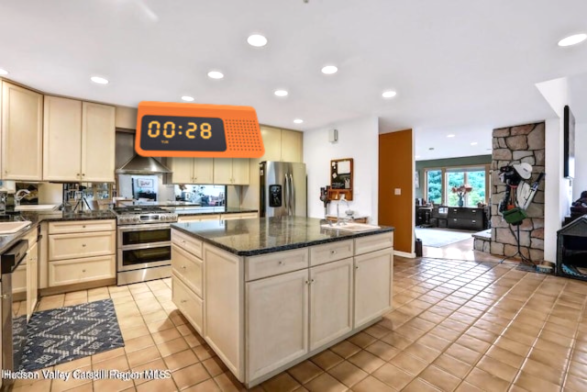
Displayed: 0 h 28 min
